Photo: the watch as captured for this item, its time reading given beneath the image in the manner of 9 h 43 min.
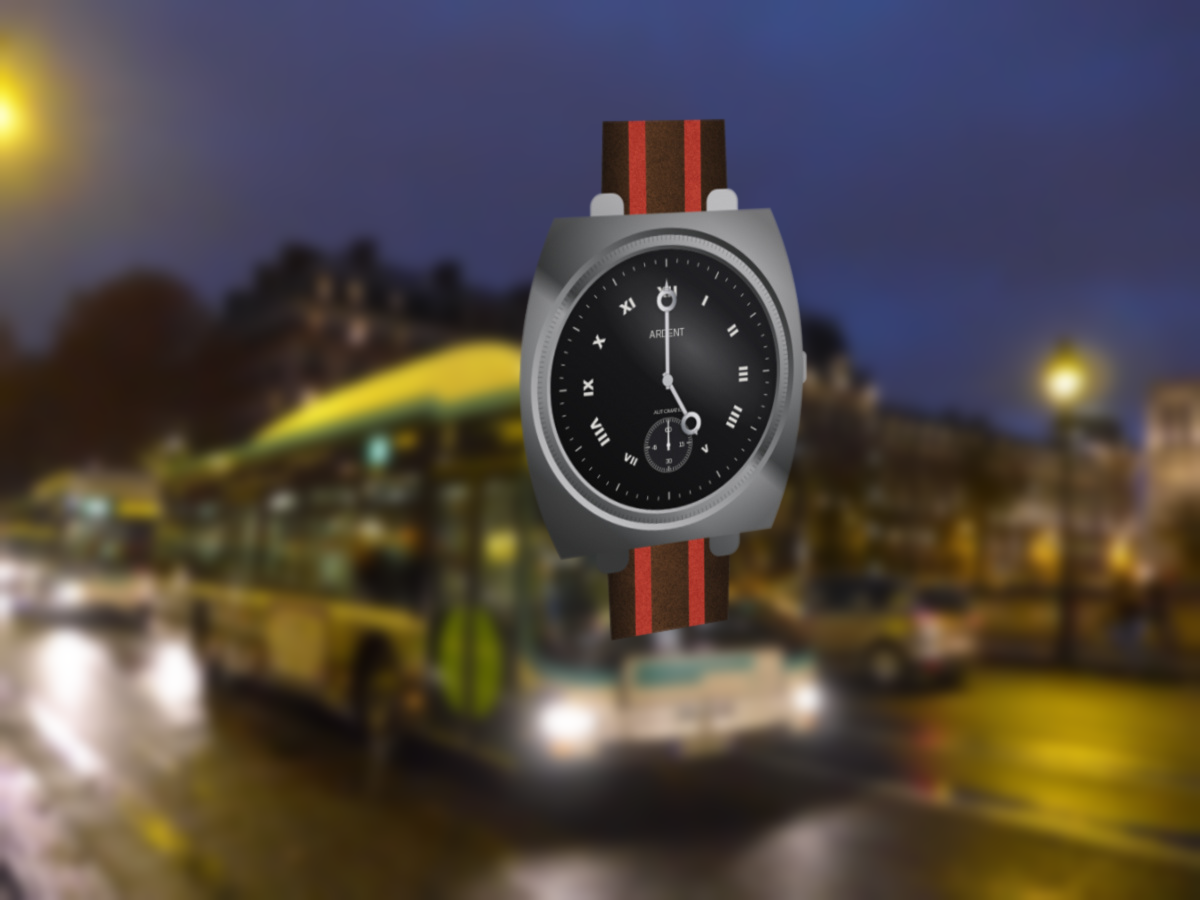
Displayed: 5 h 00 min
